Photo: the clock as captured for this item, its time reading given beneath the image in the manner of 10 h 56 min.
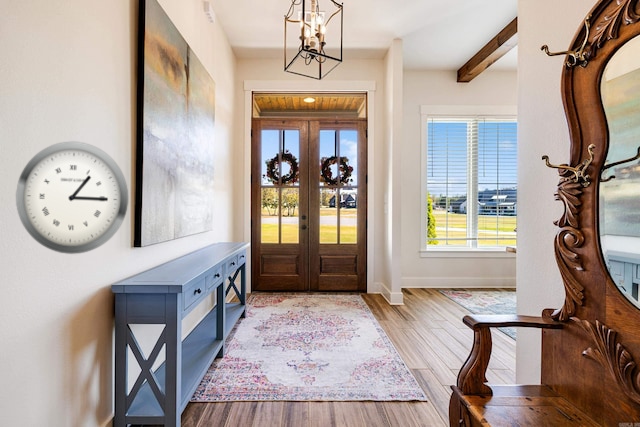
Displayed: 1 h 15 min
